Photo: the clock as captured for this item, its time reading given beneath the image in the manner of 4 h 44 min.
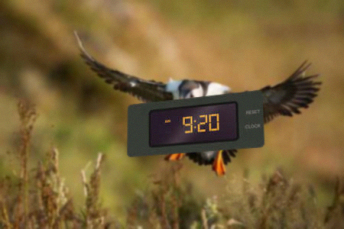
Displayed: 9 h 20 min
